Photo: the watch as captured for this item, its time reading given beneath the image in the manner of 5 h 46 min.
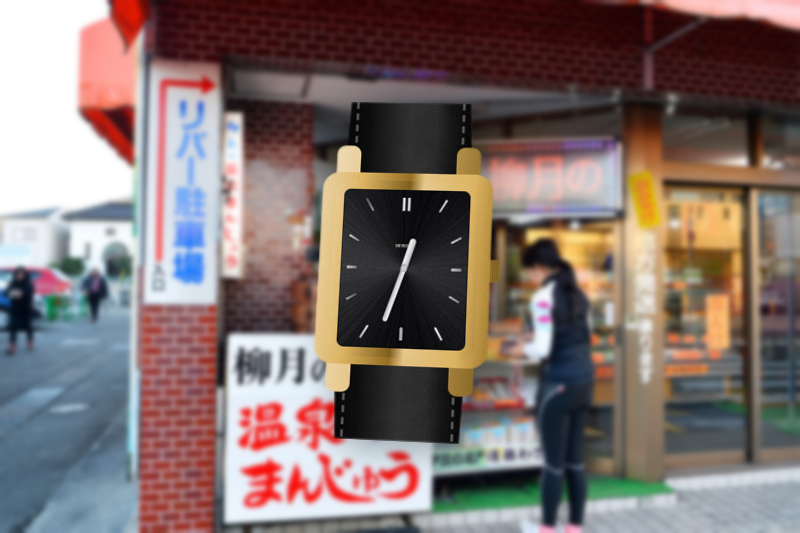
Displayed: 12 h 33 min
